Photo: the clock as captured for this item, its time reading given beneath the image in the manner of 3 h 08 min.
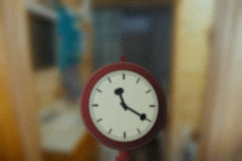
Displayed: 11 h 20 min
